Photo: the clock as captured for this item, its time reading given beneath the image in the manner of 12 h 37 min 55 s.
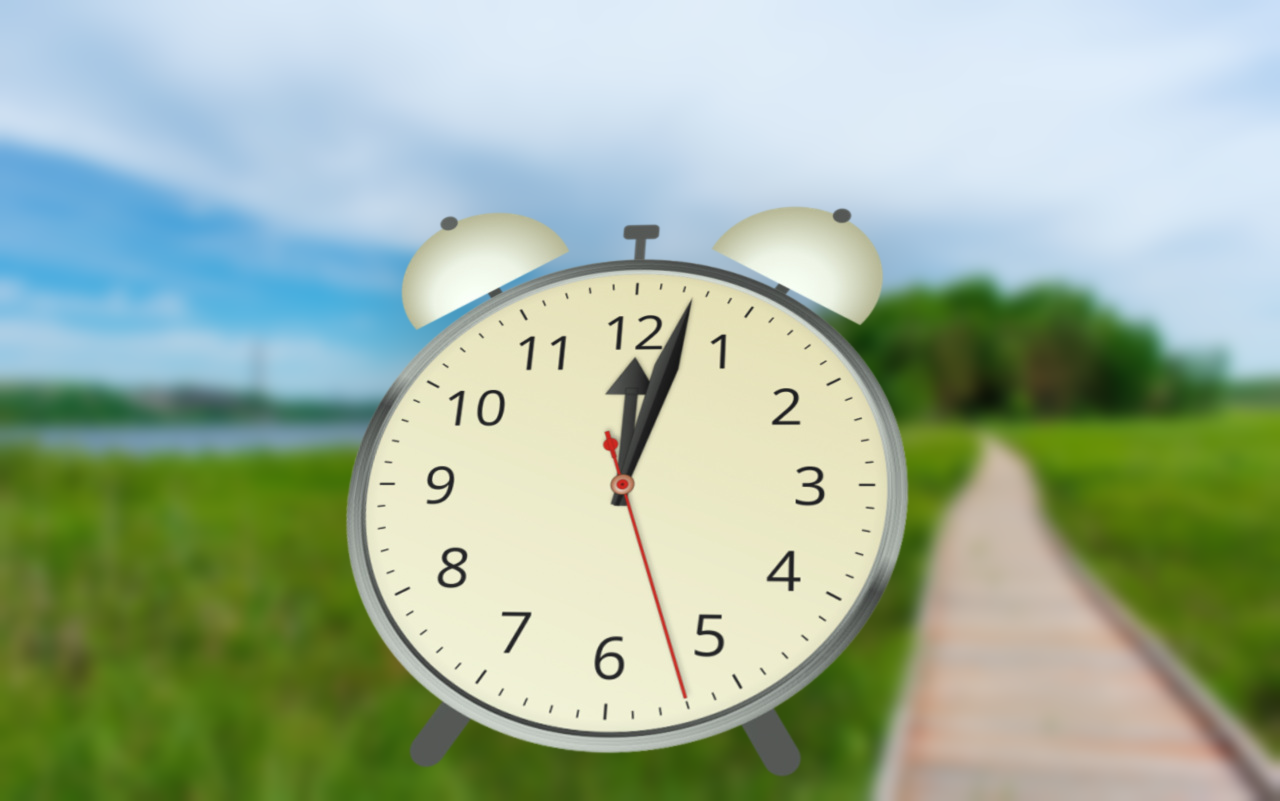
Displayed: 12 h 02 min 27 s
